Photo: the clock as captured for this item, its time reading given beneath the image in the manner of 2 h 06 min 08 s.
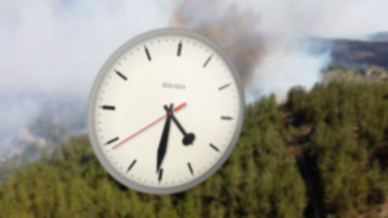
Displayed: 4 h 30 min 39 s
